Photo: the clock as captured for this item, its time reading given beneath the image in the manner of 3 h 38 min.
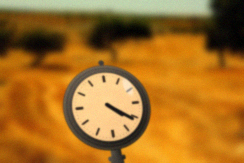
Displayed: 4 h 21 min
